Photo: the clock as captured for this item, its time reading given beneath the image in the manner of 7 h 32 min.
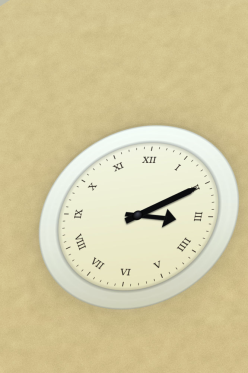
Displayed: 3 h 10 min
